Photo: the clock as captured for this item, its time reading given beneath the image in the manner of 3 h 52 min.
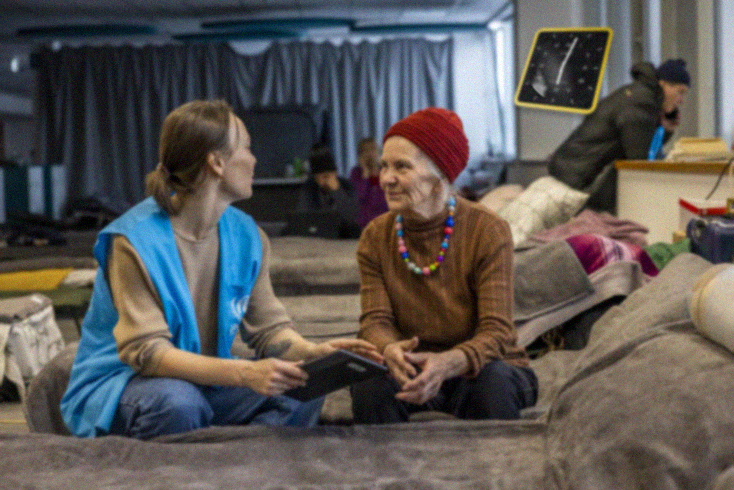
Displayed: 6 h 02 min
